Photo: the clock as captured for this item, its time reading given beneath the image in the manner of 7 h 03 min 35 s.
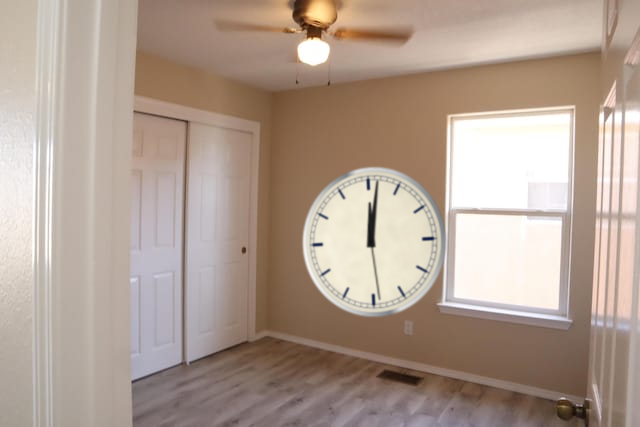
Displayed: 12 h 01 min 29 s
